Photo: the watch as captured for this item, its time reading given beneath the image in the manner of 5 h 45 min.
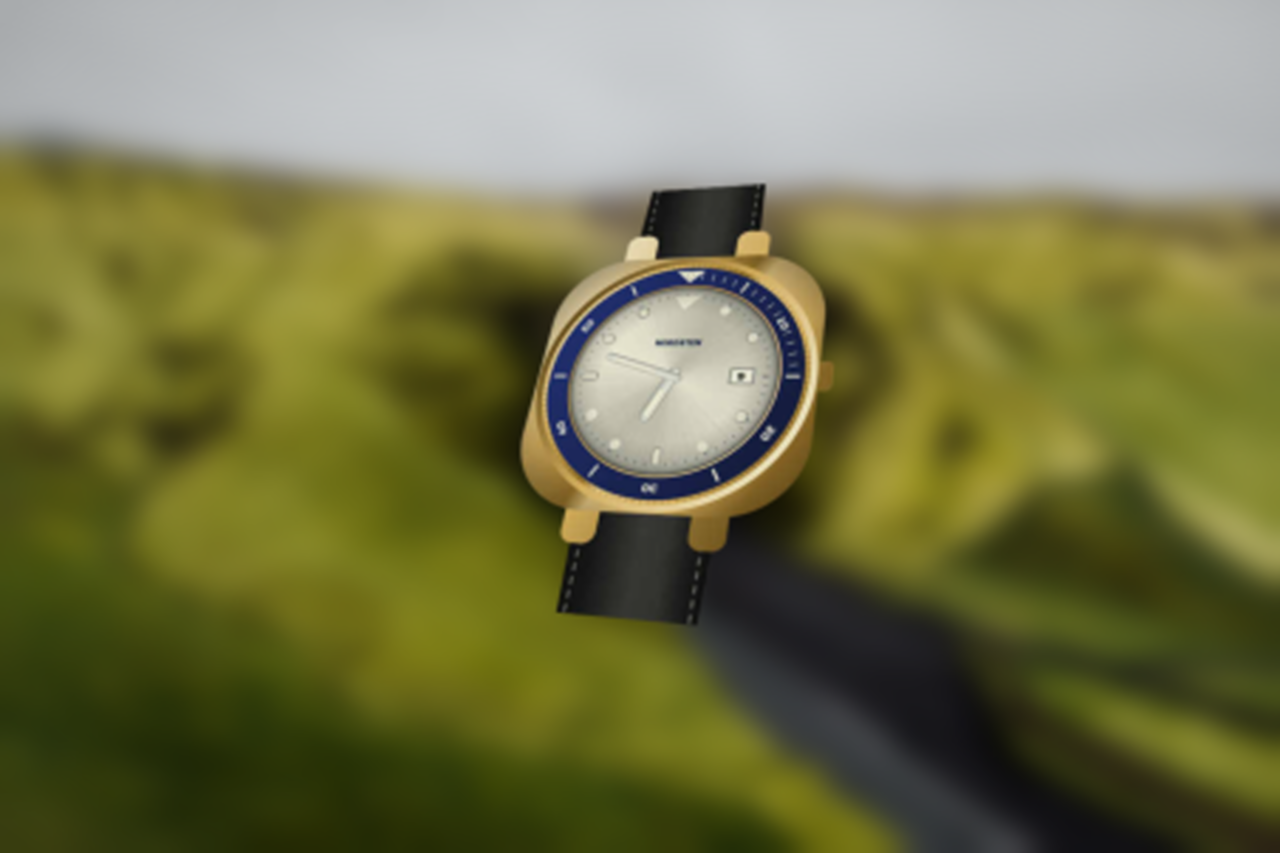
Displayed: 6 h 48 min
